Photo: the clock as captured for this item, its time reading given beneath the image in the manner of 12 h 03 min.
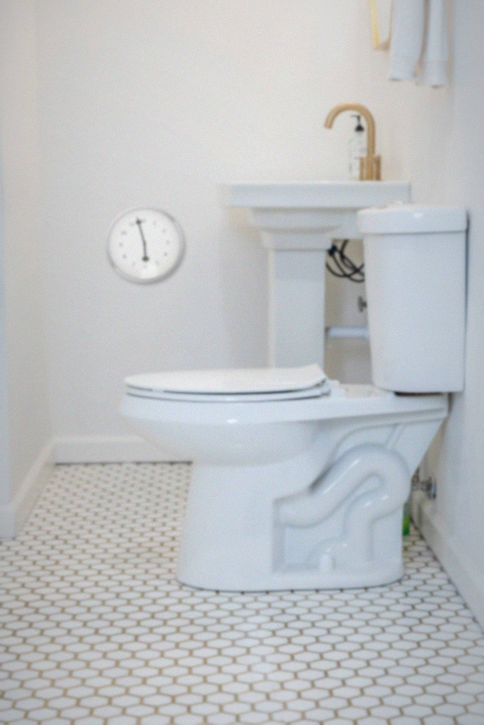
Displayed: 5 h 58 min
